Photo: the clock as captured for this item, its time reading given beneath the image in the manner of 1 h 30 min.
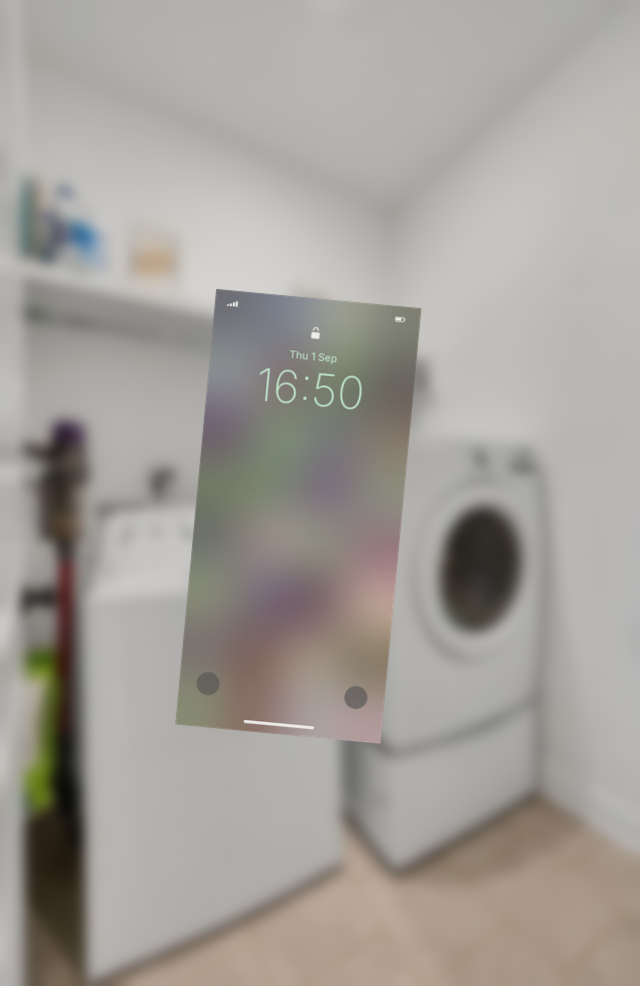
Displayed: 16 h 50 min
